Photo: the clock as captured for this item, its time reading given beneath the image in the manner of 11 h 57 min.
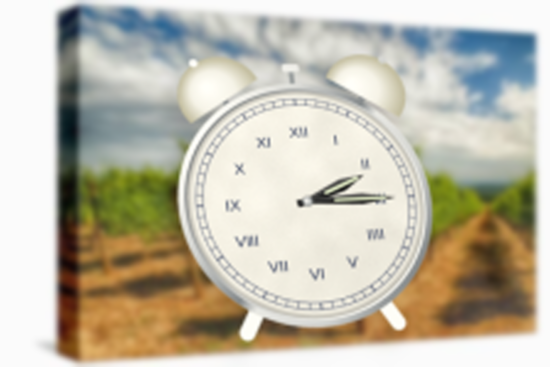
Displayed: 2 h 15 min
